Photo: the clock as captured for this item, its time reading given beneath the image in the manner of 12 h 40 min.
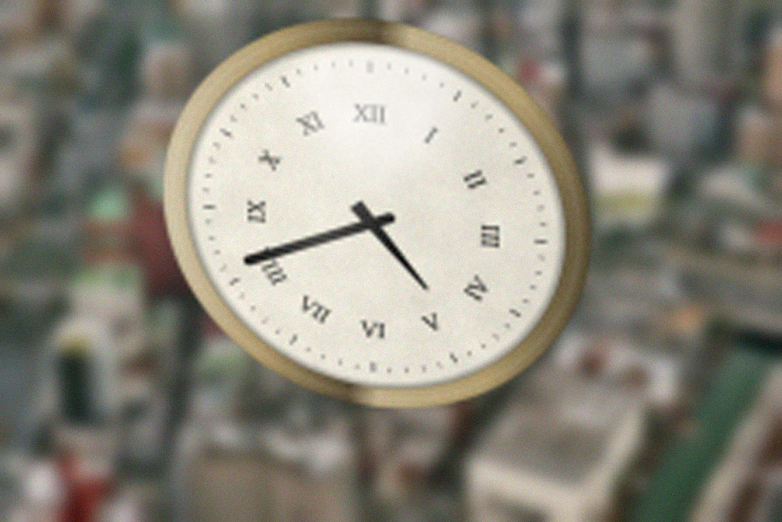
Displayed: 4 h 41 min
